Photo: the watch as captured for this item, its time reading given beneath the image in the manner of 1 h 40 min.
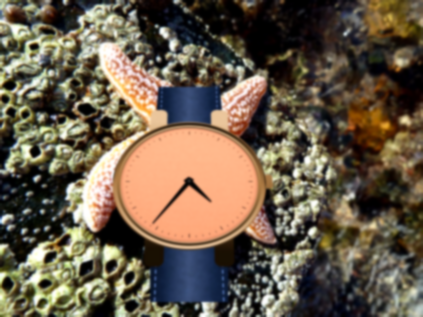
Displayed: 4 h 36 min
